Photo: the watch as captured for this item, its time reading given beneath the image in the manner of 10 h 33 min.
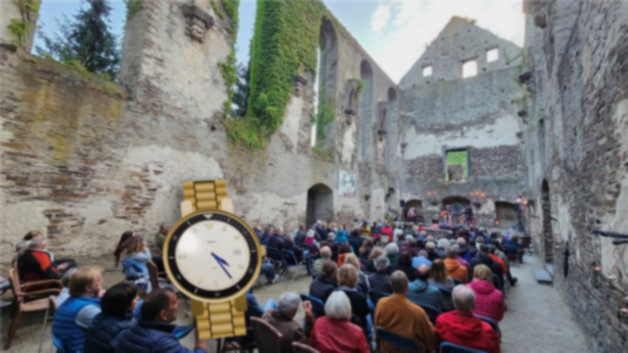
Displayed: 4 h 25 min
